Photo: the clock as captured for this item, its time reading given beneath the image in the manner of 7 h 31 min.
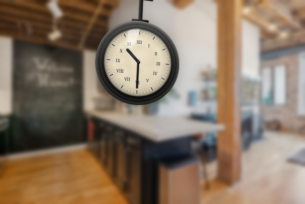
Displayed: 10 h 30 min
